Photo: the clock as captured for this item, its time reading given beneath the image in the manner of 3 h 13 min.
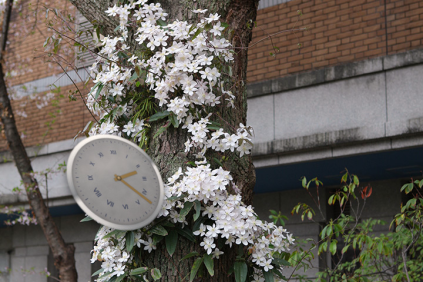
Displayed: 2 h 22 min
